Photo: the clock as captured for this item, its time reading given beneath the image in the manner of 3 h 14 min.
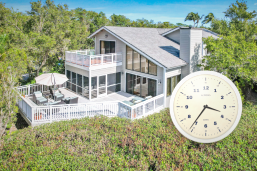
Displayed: 3 h 36 min
